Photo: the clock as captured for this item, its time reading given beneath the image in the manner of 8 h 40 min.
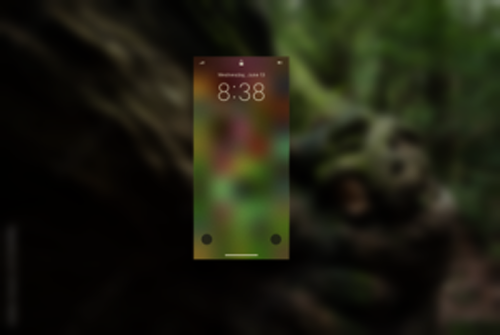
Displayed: 8 h 38 min
